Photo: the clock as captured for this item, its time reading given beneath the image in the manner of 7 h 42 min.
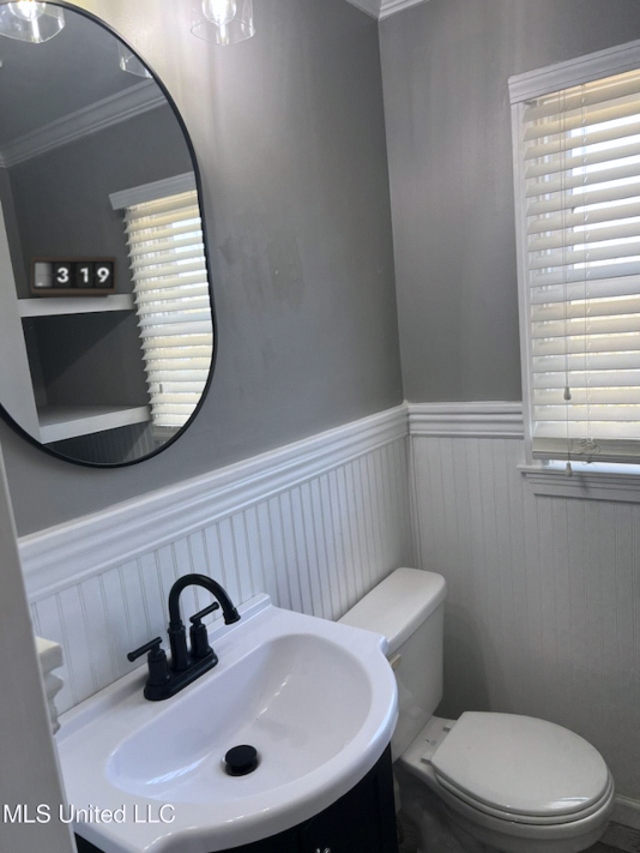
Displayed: 3 h 19 min
